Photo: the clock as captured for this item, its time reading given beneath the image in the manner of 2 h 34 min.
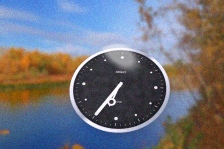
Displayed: 6 h 35 min
